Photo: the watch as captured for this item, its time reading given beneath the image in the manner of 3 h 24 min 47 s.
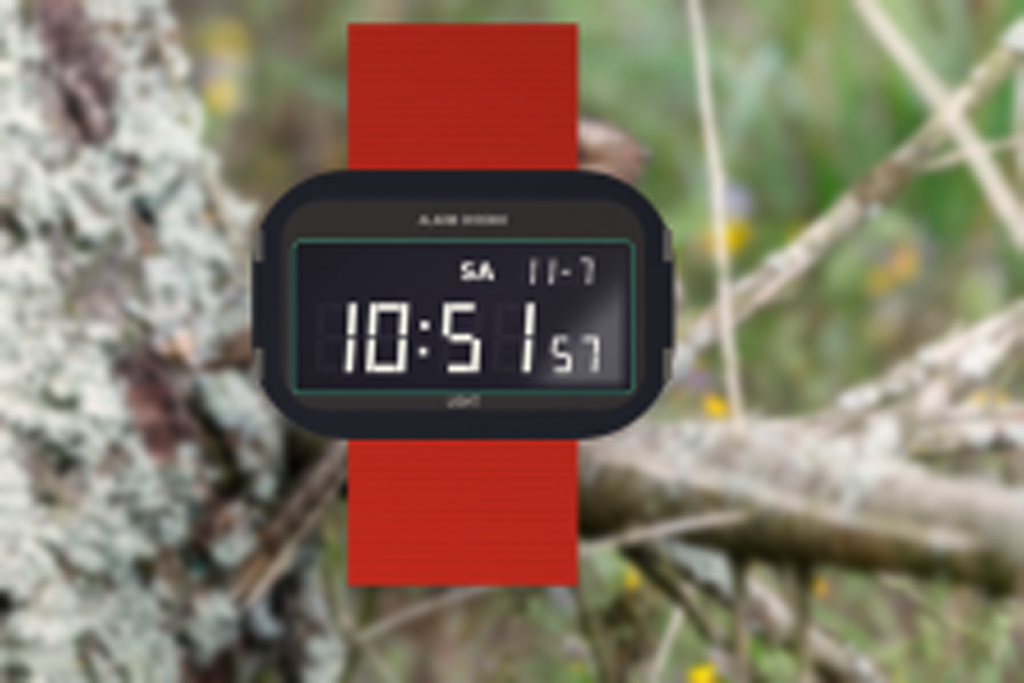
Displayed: 10 h 51 min 57 s
